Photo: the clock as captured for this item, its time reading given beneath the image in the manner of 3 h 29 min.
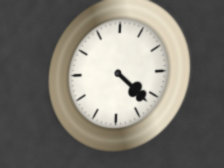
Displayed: 4 h 22 min
